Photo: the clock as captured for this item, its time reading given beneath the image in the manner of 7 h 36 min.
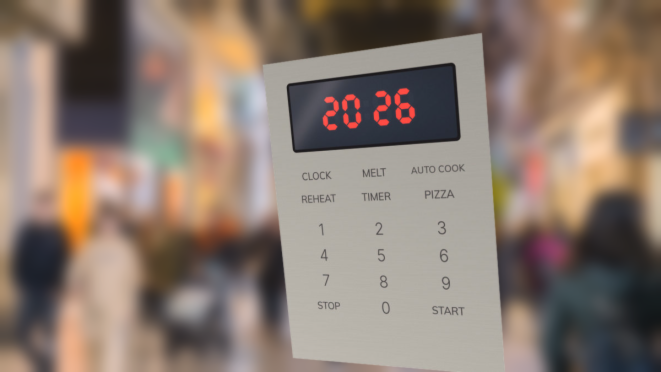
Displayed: 20 h 26 min
